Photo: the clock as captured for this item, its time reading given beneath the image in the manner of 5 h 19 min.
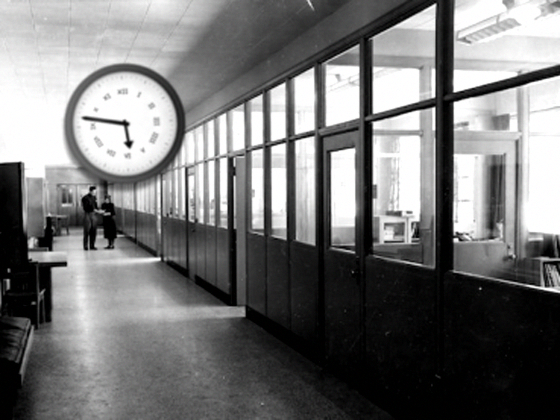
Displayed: 5 h 47 min
